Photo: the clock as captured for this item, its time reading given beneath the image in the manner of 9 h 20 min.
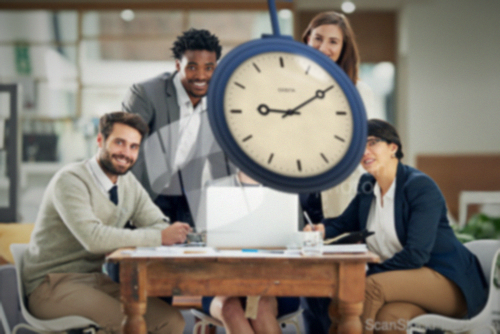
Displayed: 9 h 10 min
